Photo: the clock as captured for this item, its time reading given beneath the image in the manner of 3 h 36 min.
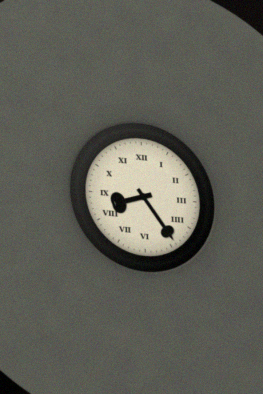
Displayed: 8 h 24 min
